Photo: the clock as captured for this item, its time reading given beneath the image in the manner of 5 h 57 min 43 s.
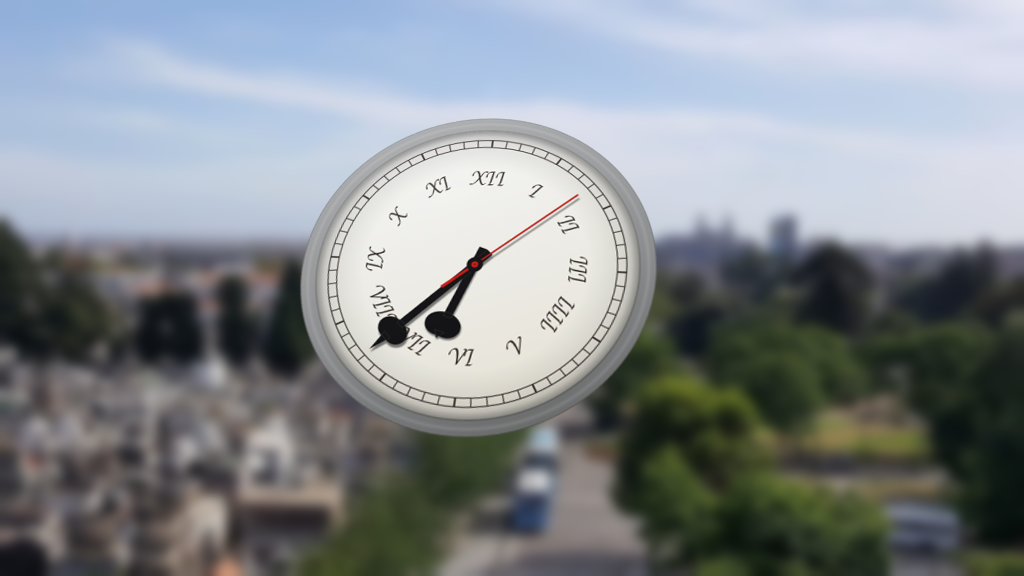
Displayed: 6 h 37 min 08 s
